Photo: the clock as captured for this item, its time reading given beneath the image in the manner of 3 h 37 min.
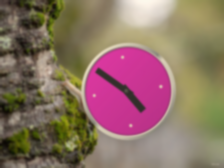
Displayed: 4 h 52 min
